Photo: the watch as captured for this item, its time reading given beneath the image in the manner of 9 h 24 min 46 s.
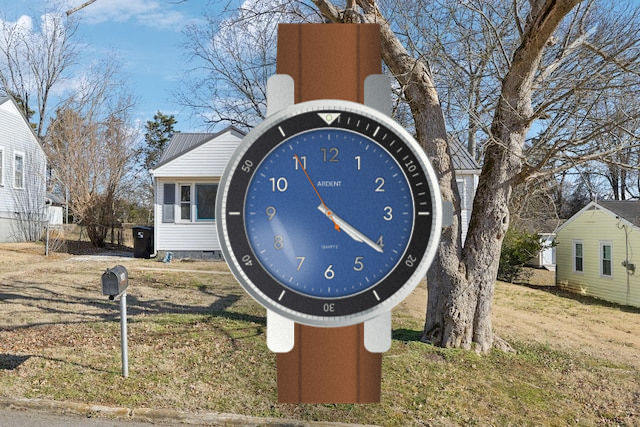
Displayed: 4 h 20 min 55 s
